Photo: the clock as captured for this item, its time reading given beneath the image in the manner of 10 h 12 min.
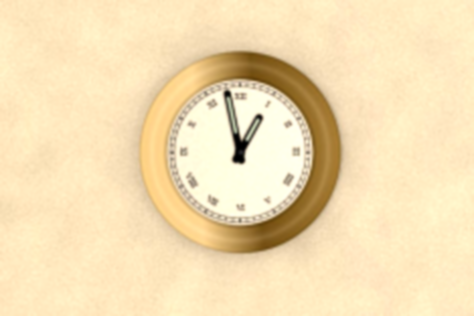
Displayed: 12 h 58 min
